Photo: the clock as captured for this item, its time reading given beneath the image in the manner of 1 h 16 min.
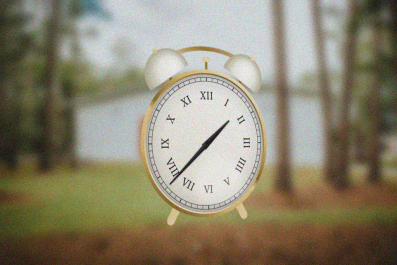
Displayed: 1 h 38 min
